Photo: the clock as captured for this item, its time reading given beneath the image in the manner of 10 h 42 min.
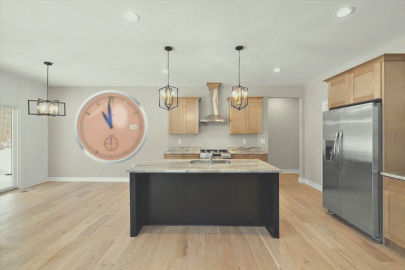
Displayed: 10 h 59 min
